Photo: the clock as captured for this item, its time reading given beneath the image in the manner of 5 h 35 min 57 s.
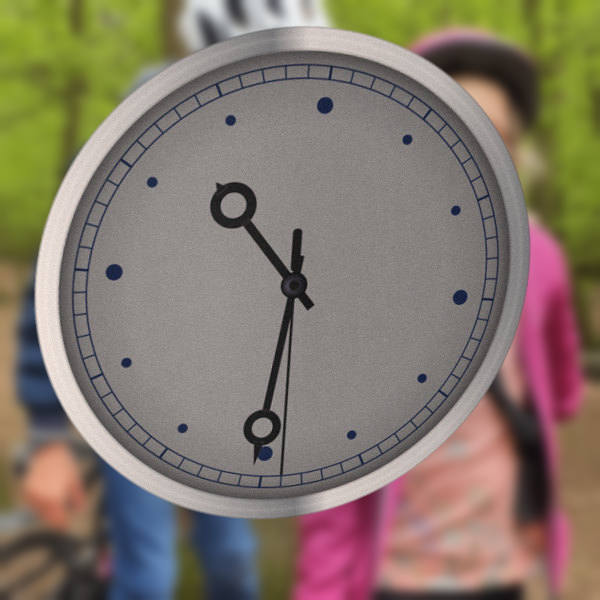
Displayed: 10 h 30 min 29 s
